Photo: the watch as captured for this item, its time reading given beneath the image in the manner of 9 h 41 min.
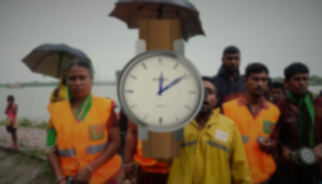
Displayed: 12 h 09 min
